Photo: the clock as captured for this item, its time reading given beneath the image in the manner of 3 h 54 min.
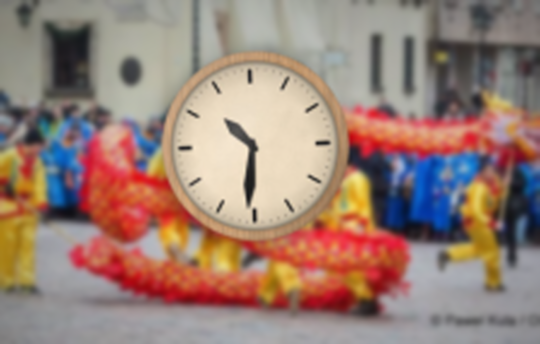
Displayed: 10 h 31 min
